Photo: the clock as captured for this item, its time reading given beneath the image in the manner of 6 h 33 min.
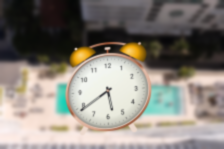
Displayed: 5 h 39 min
